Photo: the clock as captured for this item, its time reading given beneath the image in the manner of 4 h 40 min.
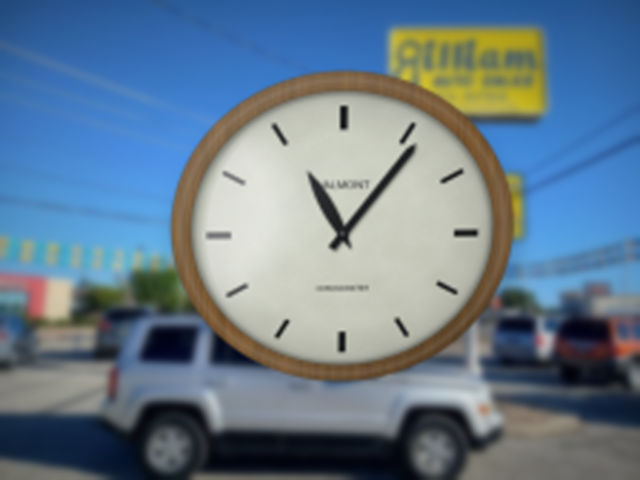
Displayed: 11 h 06 min
